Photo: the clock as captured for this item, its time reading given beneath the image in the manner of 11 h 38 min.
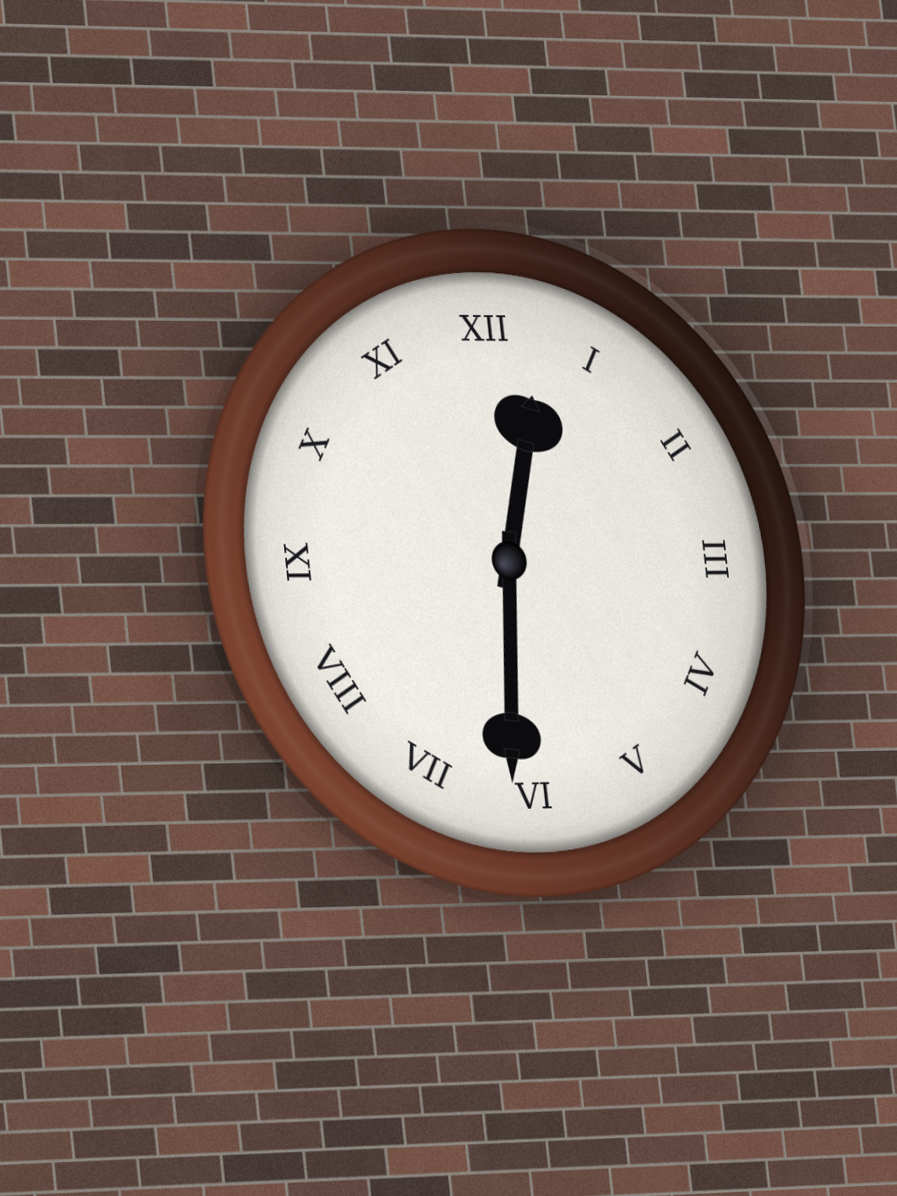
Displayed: 12 h 31 min
